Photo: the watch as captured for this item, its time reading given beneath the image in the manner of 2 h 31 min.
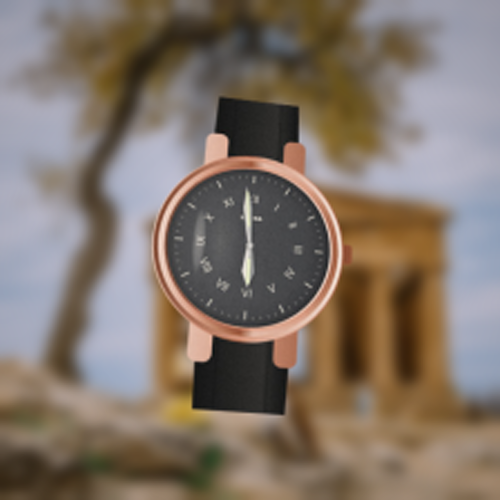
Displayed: 5 h 59 min
